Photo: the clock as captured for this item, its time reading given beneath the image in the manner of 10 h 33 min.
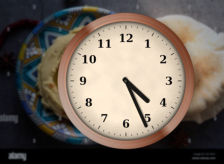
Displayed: 4 h 26 min
